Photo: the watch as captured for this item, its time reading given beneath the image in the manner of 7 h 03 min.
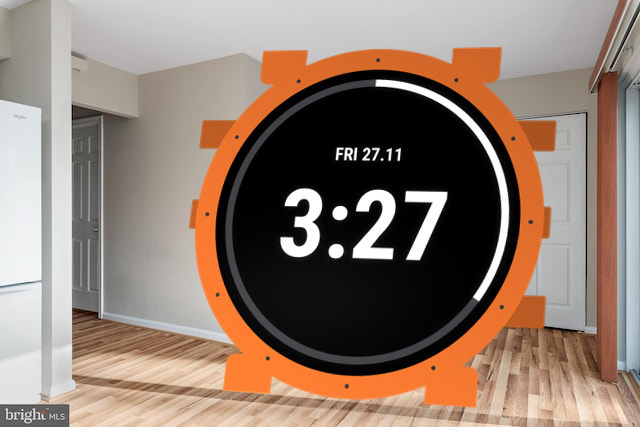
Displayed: 3 h 27 min
